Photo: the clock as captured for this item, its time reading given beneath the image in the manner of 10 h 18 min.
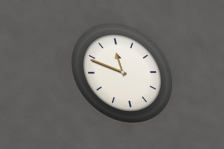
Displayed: 11 h 49 min
